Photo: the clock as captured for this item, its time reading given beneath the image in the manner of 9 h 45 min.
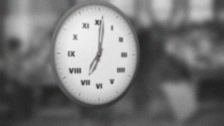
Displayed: 7 h 01 min
